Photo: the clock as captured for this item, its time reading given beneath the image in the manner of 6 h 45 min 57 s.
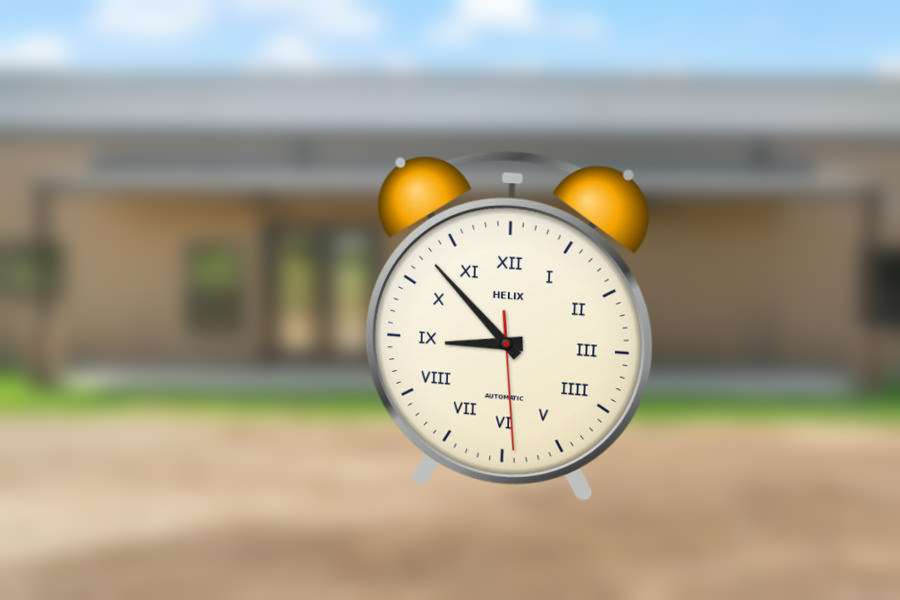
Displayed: 8 h 52 min 29 s
